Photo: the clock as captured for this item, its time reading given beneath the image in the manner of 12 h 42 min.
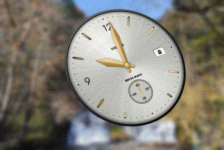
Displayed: 10 h 01 min
